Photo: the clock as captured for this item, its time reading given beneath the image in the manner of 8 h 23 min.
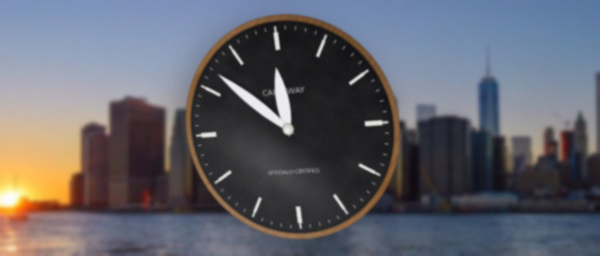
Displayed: 11 h 52 min
